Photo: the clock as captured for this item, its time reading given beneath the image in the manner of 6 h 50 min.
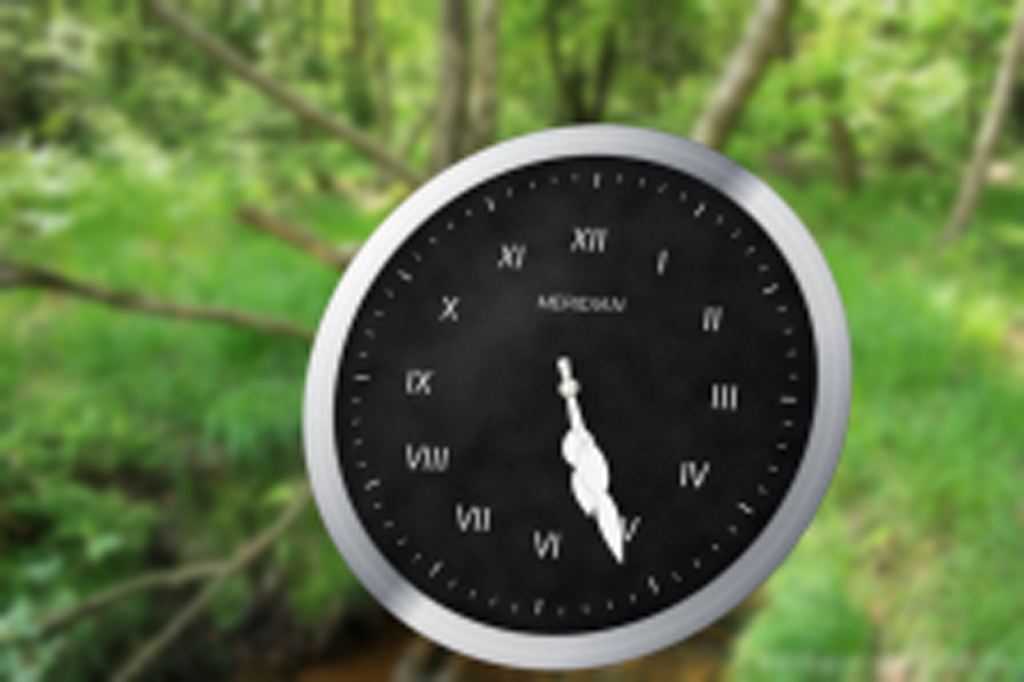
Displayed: 5 h 26 min
